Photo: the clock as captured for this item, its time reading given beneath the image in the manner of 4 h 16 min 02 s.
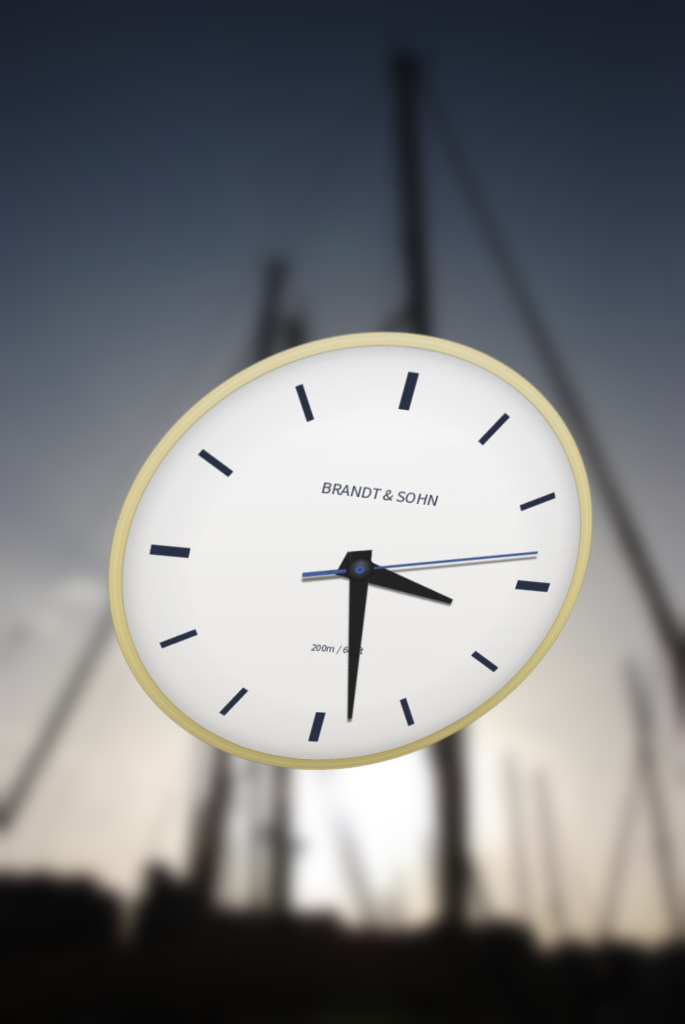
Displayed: 3 h 28 min 13 s
